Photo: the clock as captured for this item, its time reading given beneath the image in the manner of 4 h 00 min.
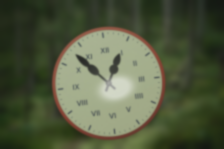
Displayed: 12 h 53 min
